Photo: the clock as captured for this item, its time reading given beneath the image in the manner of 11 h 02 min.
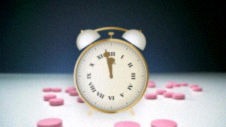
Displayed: 11 h 58 min
